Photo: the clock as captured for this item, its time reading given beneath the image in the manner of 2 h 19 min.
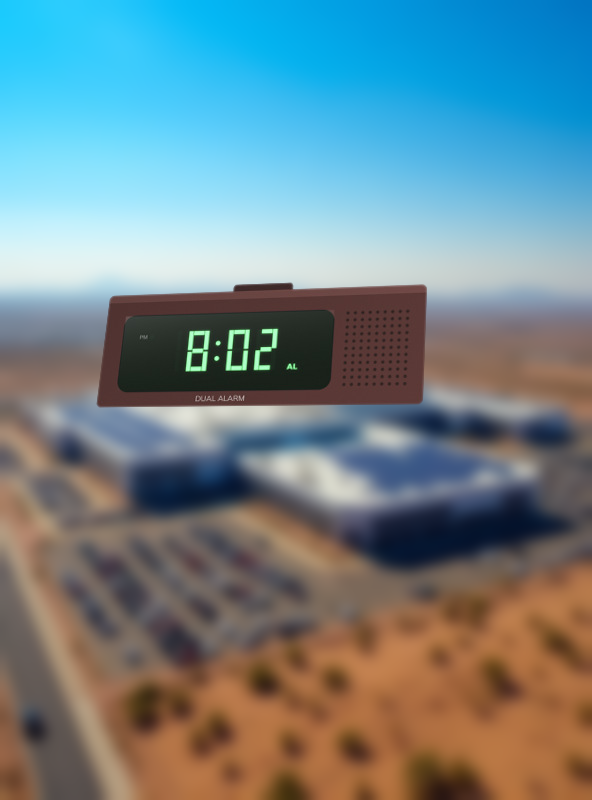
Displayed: 8 h 02 min
